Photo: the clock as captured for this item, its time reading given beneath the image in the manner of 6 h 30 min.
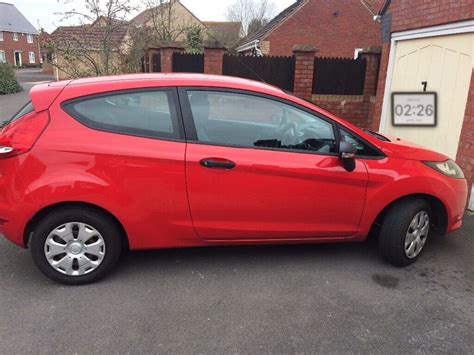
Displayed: 2 h 26 min
